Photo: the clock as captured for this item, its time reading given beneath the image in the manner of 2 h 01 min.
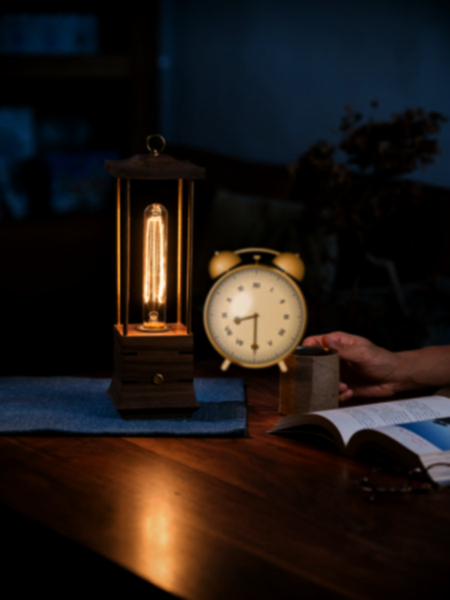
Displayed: 8 h 30 min
